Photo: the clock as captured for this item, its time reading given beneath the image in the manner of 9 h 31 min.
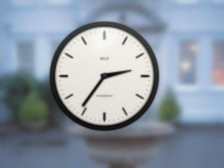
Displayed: 2 h 36 min
